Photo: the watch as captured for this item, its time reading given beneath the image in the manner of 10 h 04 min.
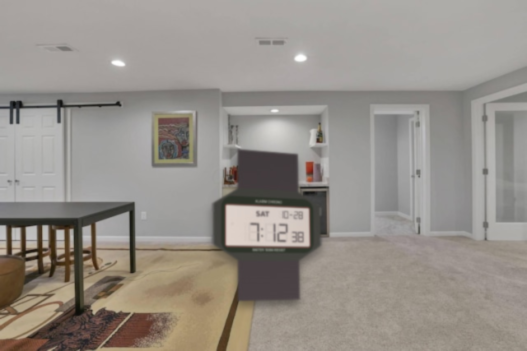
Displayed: 7 h 12 min
